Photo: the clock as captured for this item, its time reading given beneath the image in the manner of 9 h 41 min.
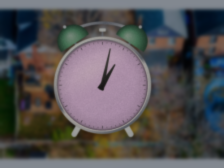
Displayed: 1 h 02 min
